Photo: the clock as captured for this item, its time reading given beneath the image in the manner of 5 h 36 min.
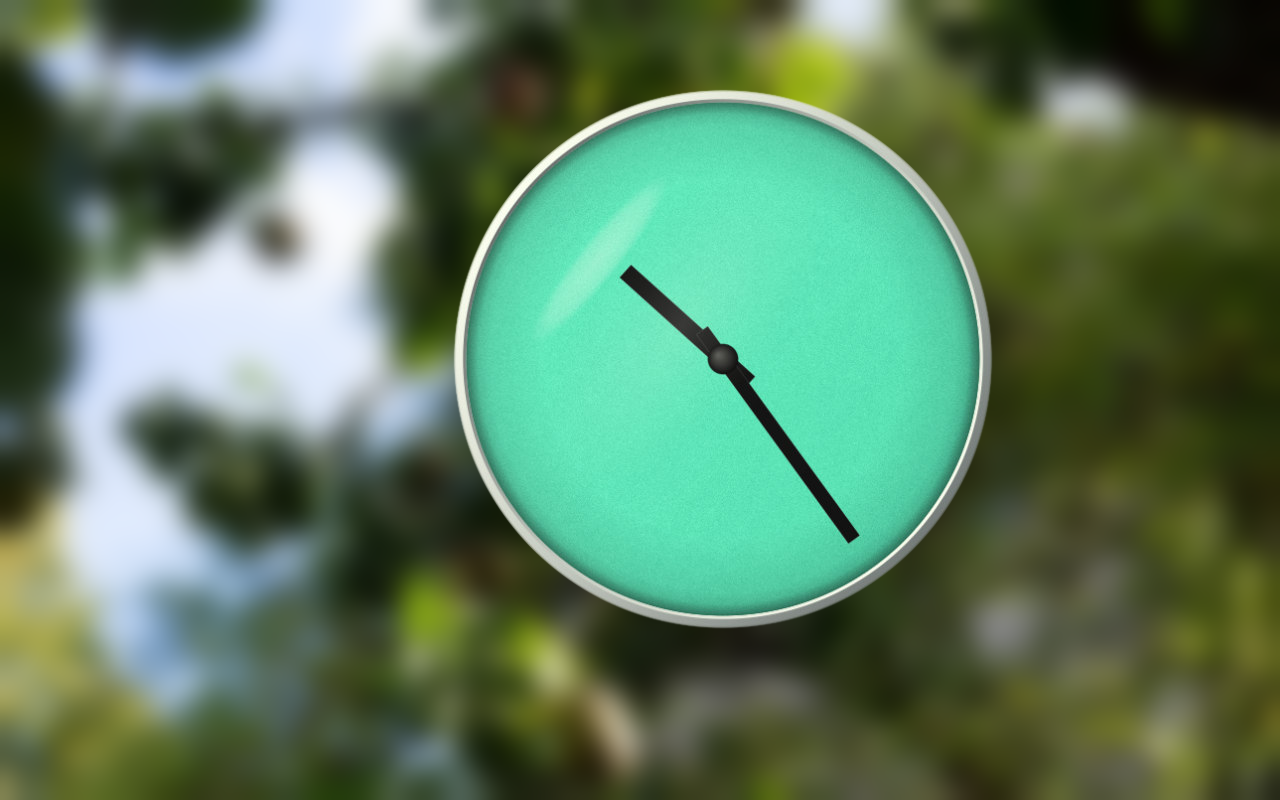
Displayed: 10 h 24 min
